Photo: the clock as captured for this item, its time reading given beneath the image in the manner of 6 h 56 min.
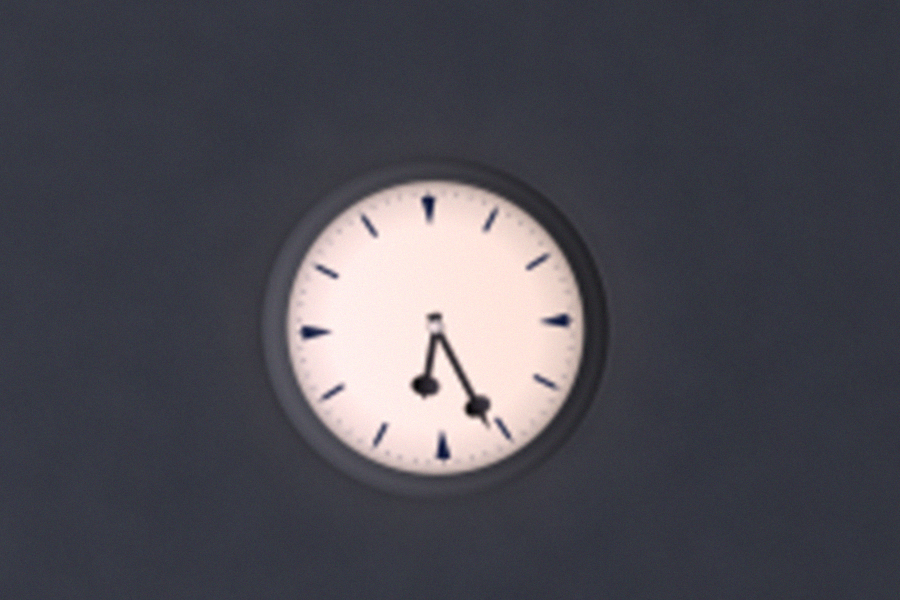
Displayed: 6 h 26 min
